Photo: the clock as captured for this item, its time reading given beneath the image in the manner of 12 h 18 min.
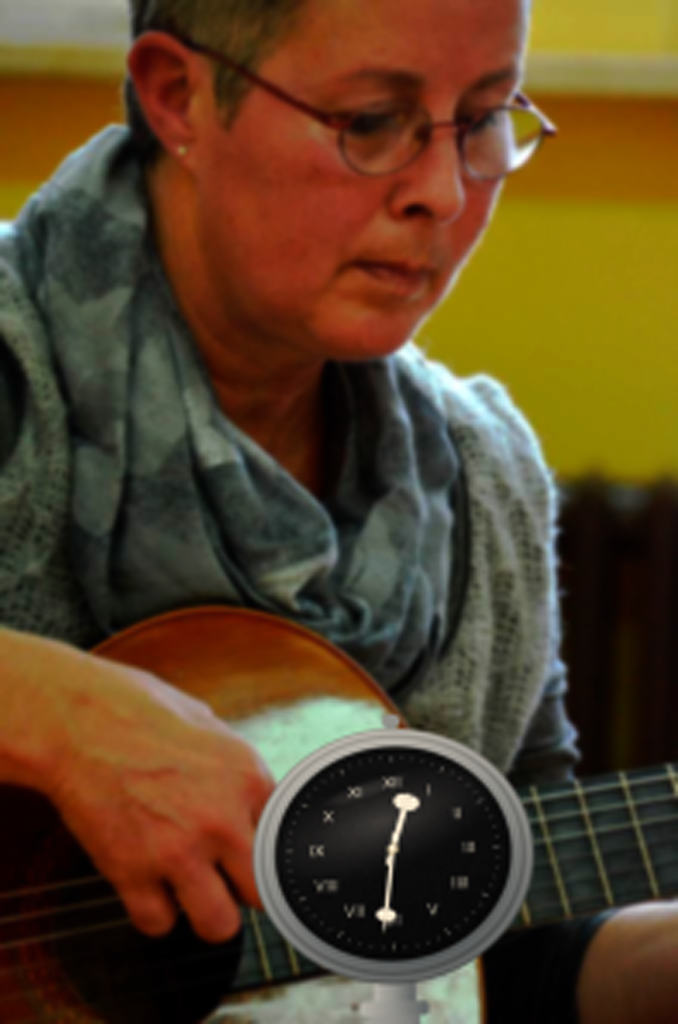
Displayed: 12 h 31 min
